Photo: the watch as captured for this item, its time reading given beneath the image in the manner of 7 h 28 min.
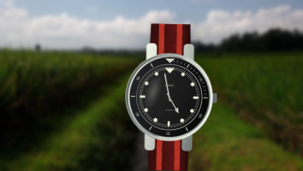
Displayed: 4 h 58 min
